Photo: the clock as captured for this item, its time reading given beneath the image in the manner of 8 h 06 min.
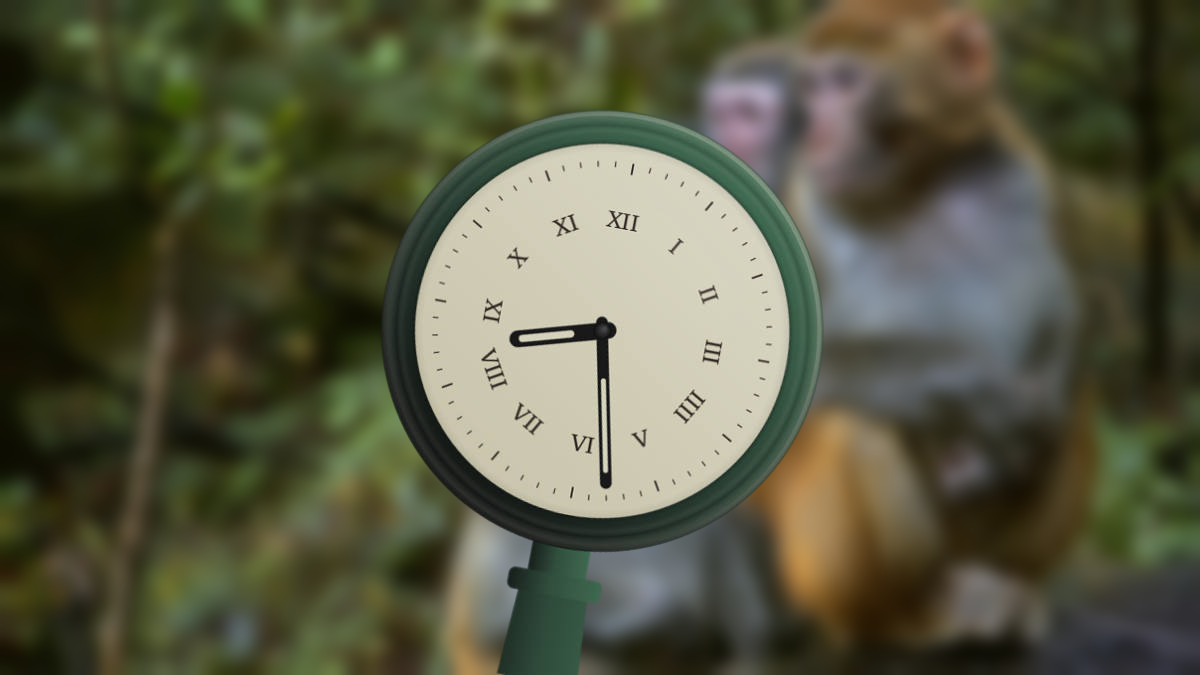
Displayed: 8 h 28 min
